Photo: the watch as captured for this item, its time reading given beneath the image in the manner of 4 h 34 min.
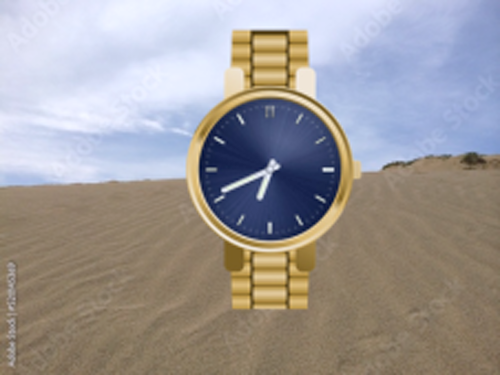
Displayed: 6 h 41 min
